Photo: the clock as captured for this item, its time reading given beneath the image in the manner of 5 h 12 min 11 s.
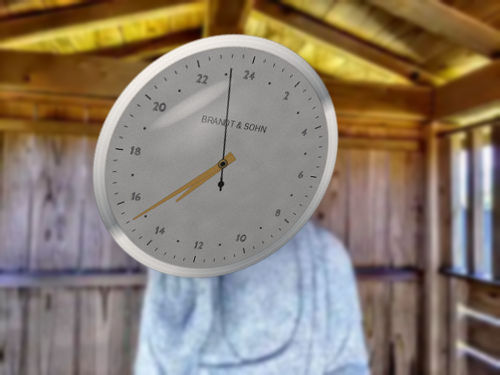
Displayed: 14 h 37 min 58 s
